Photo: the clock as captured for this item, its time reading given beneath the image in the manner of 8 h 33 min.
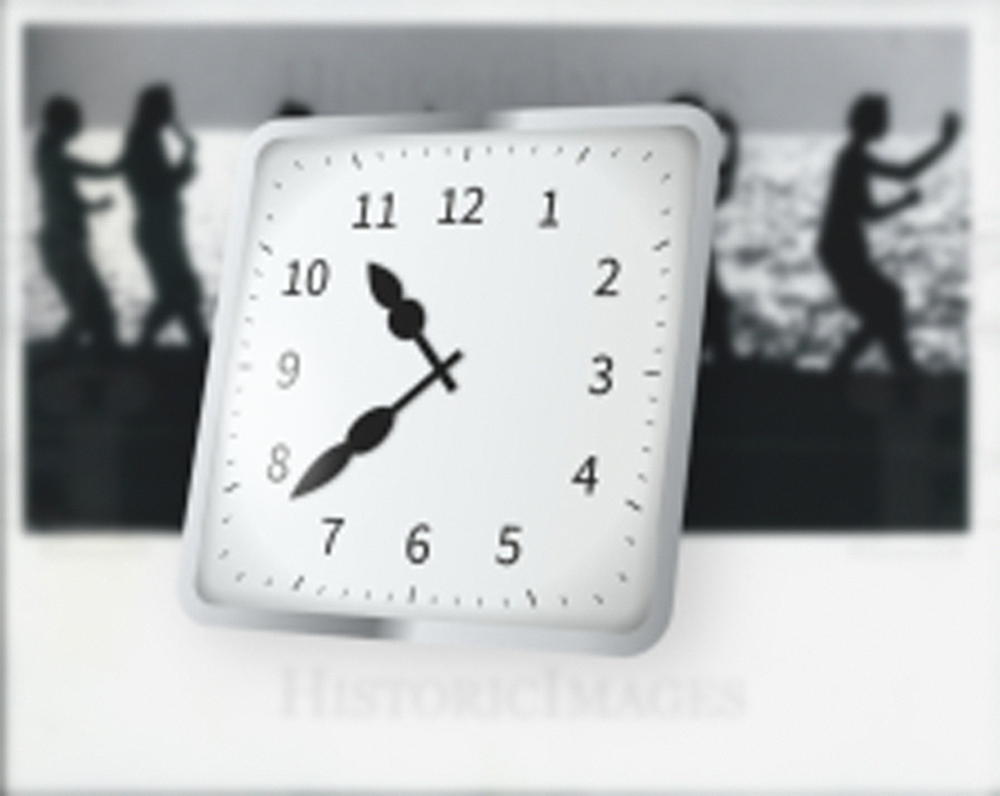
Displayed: 10 h 38 min
